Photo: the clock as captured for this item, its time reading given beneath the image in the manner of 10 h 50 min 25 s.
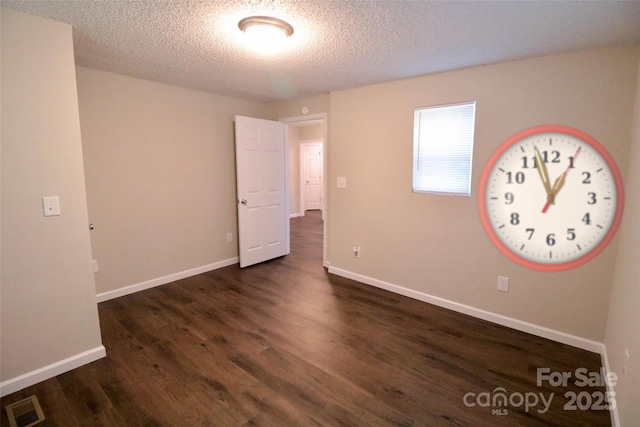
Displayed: 12 h 57 min 05 s
